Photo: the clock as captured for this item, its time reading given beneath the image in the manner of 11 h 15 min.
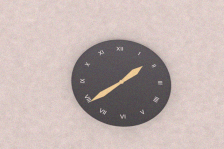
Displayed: 1 h 39 min
